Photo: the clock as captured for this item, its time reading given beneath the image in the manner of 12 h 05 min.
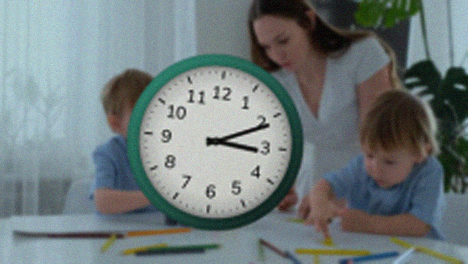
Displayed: 3 h 11 min
